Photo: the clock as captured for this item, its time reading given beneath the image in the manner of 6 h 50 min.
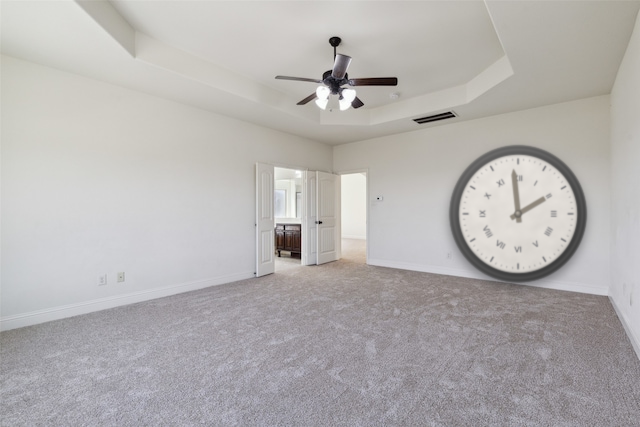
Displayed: 1 h 59 min
